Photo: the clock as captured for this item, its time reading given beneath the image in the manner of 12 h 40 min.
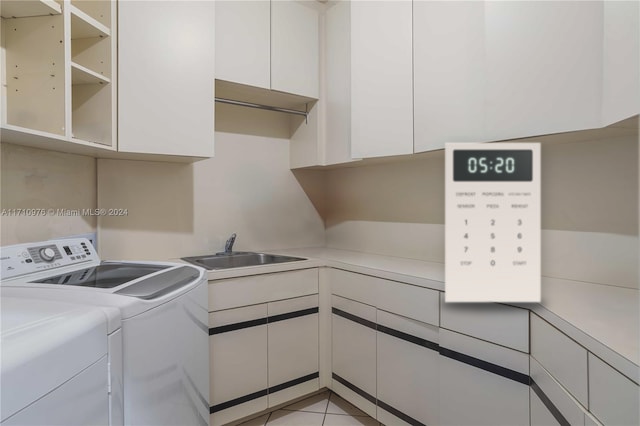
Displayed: 5 h 20 min
